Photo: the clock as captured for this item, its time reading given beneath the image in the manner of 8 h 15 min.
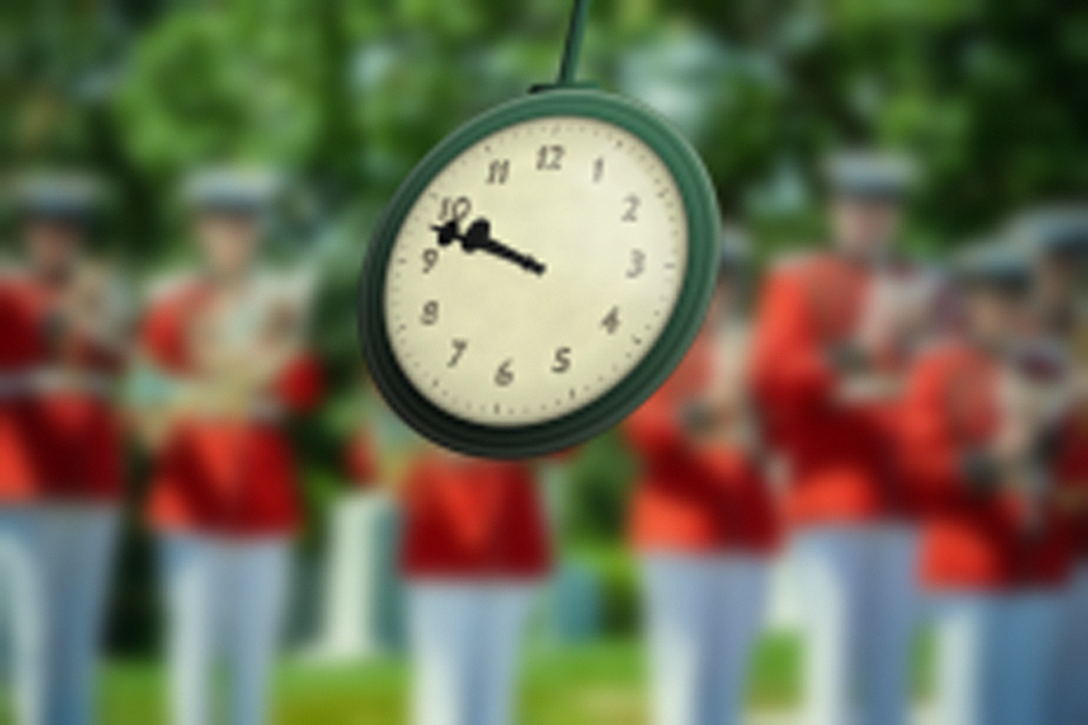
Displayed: 9 h 48 min
